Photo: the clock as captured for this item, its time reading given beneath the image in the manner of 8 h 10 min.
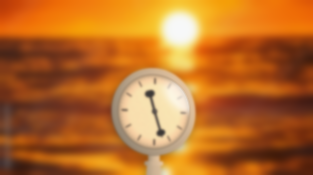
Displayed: 11 h 27 min
